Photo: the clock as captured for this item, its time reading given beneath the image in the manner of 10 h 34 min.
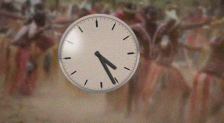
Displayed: 4 h 26 min
